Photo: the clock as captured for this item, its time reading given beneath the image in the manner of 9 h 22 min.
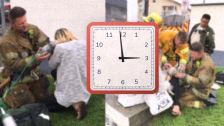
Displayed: 2 h 59 min
